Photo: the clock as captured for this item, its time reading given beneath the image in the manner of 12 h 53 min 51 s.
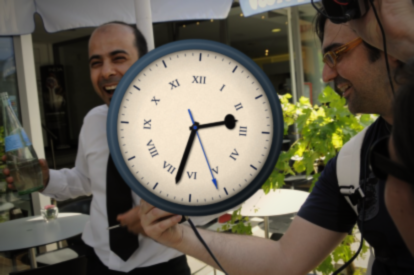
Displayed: 2 h 32 min 26 s
